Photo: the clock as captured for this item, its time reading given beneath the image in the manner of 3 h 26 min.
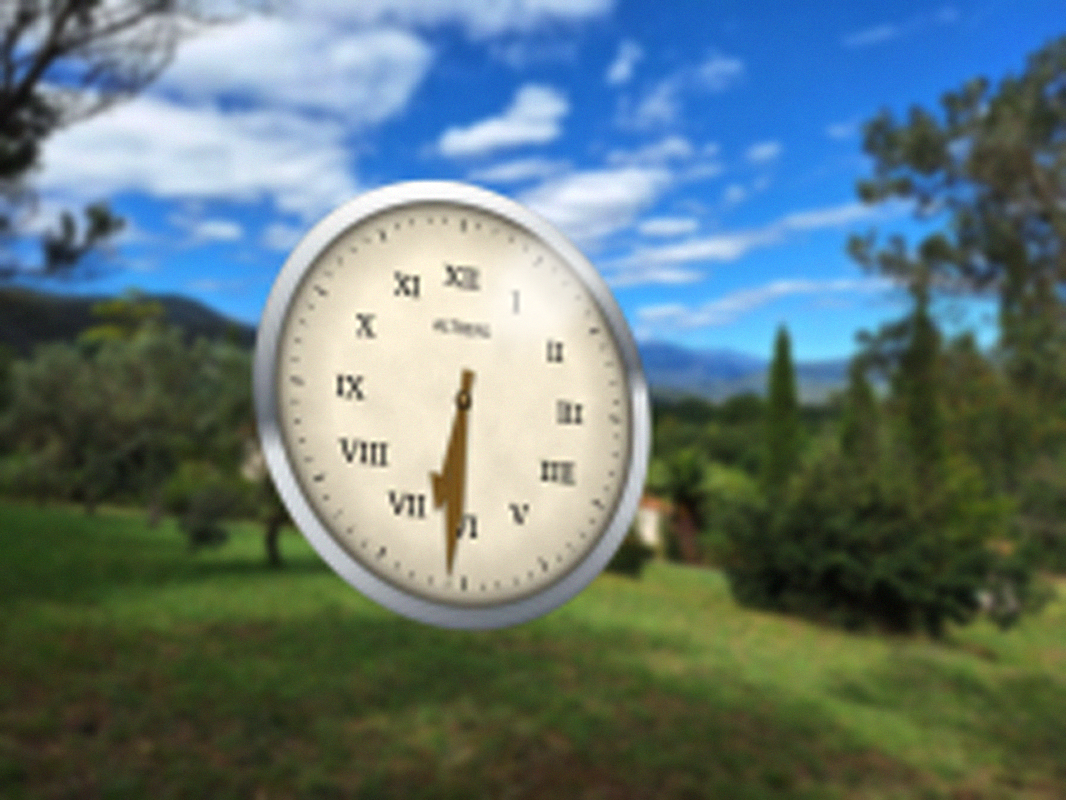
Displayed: 6 h 31 min
